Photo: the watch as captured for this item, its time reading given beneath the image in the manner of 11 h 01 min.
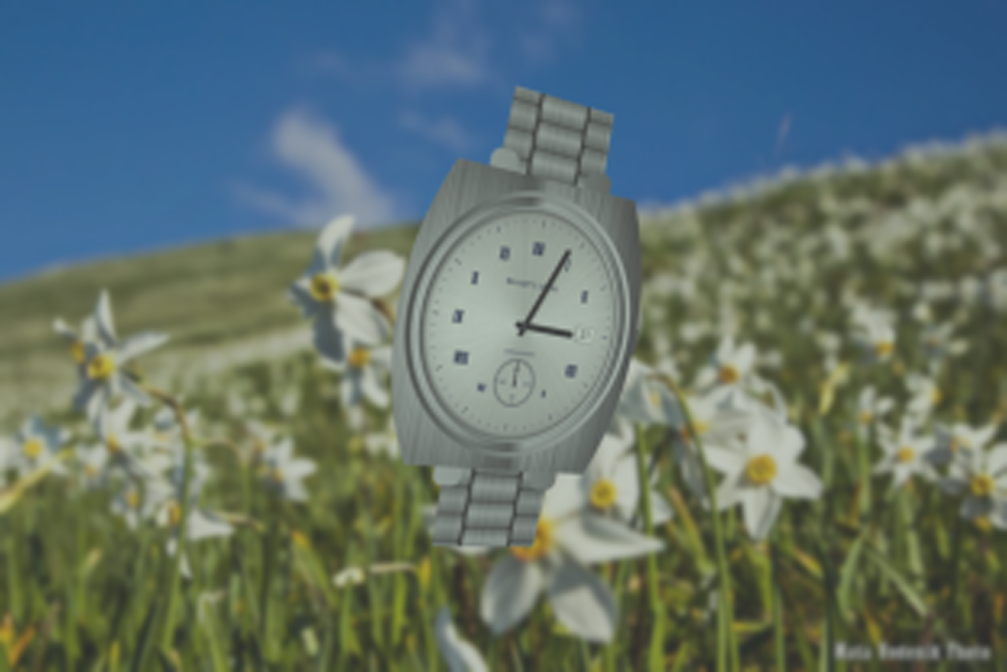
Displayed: 3 h 04 min
